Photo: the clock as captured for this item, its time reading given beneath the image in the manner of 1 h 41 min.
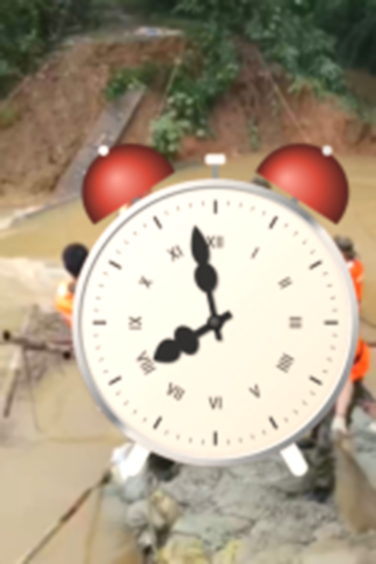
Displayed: 7 h 58 min
